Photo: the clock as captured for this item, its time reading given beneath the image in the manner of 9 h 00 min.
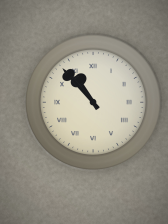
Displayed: 10 h 53 min
